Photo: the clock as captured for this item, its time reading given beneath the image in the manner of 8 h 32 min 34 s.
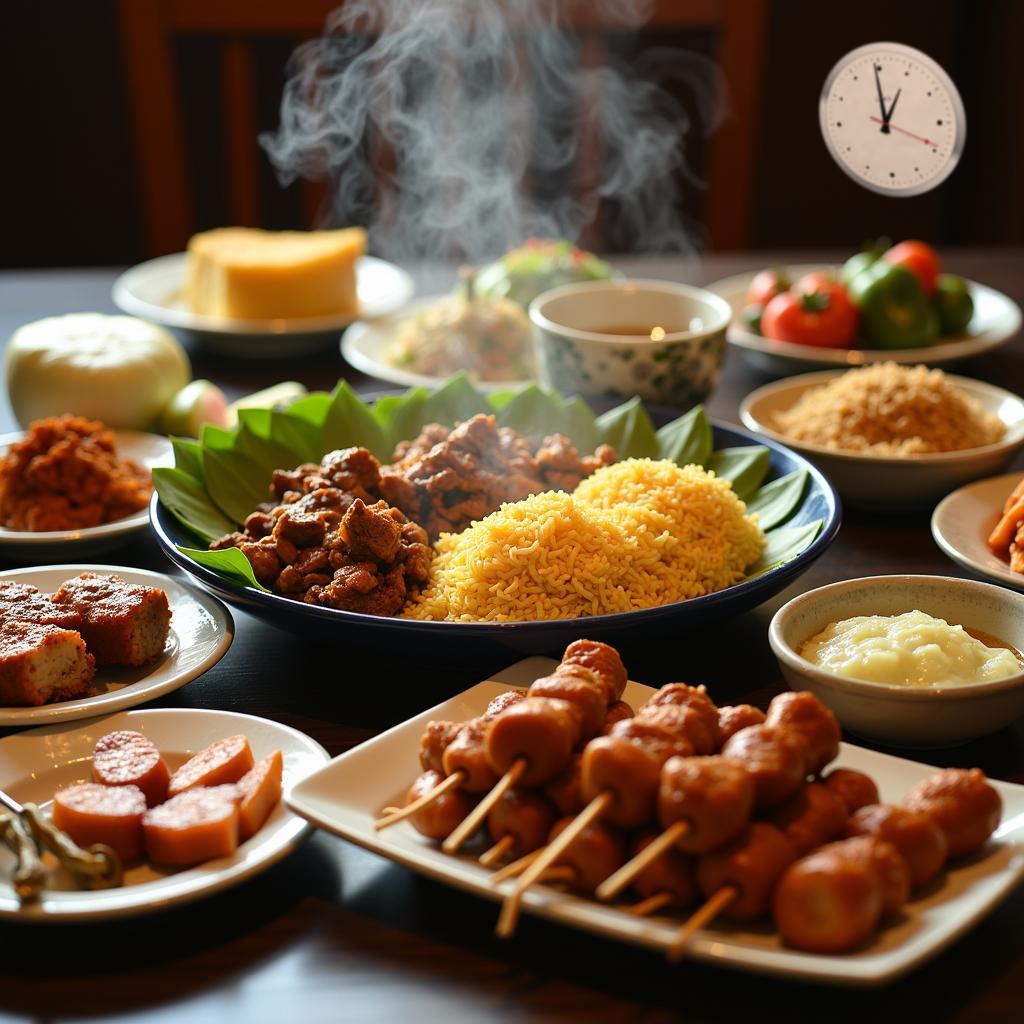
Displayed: 12 h 59 min 19 s
